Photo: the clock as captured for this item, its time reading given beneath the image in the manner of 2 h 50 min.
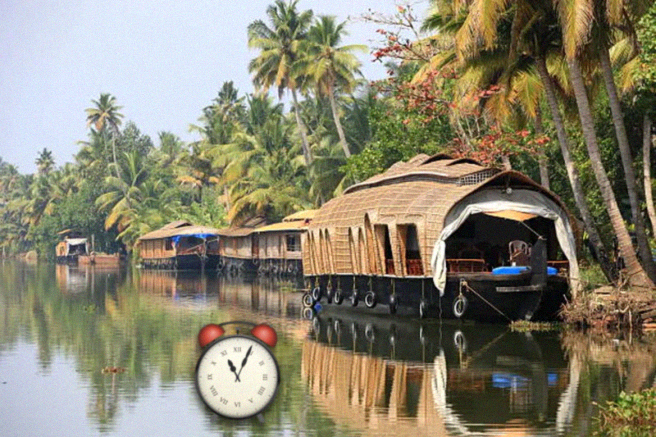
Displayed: 11 h 04 min
